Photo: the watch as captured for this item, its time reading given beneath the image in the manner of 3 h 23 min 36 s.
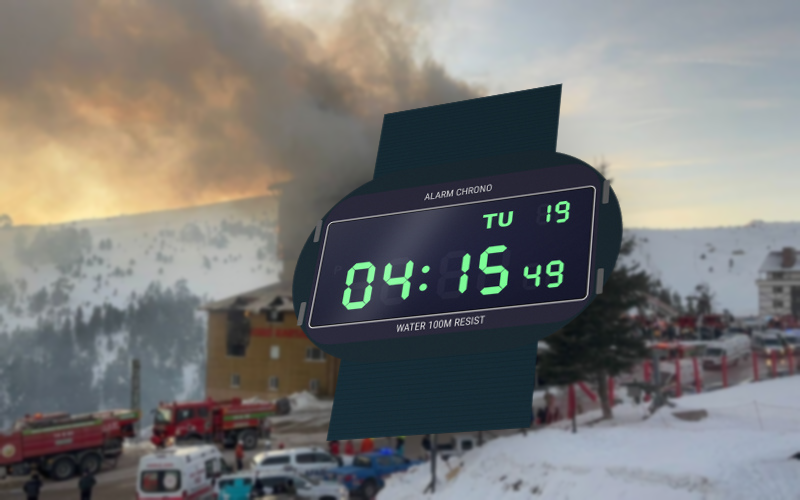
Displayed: 4 h 15 min 49 s
